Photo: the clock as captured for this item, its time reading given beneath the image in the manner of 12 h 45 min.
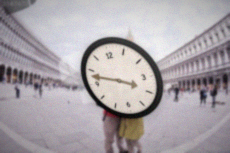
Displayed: 3 h 48 min
